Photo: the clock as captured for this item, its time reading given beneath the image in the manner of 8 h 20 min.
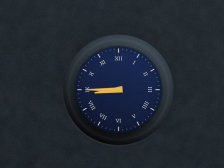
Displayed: 8 h 45 min
